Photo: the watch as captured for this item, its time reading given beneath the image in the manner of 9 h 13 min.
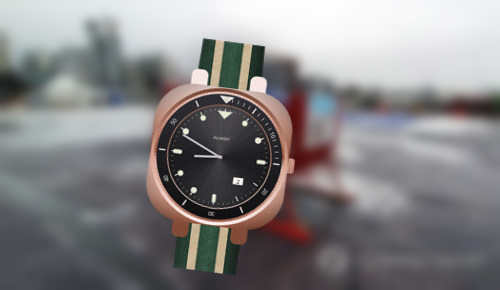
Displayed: 8 h 49 min
